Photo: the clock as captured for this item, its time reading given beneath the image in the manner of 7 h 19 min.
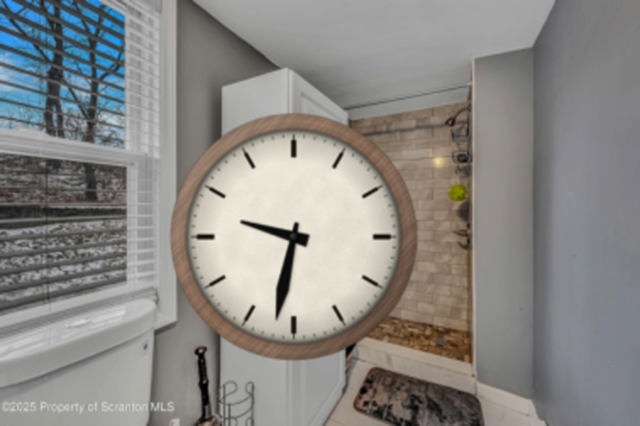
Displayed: 9 h 32 min
